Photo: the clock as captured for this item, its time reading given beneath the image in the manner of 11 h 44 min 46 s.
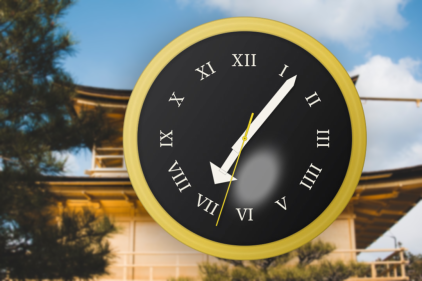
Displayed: 7 h 06 min 33 s
